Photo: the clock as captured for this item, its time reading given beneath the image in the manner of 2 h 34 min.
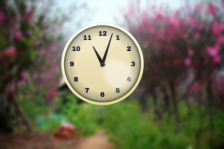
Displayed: 11 h 03 min
